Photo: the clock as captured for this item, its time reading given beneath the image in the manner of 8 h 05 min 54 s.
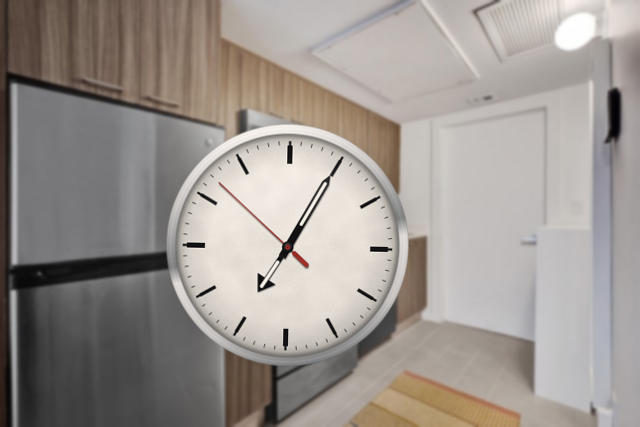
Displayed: 7 h 04 min 52 s
